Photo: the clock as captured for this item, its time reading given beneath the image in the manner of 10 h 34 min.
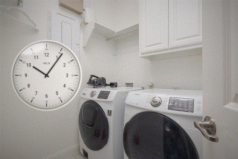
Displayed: 10 h 06 min
